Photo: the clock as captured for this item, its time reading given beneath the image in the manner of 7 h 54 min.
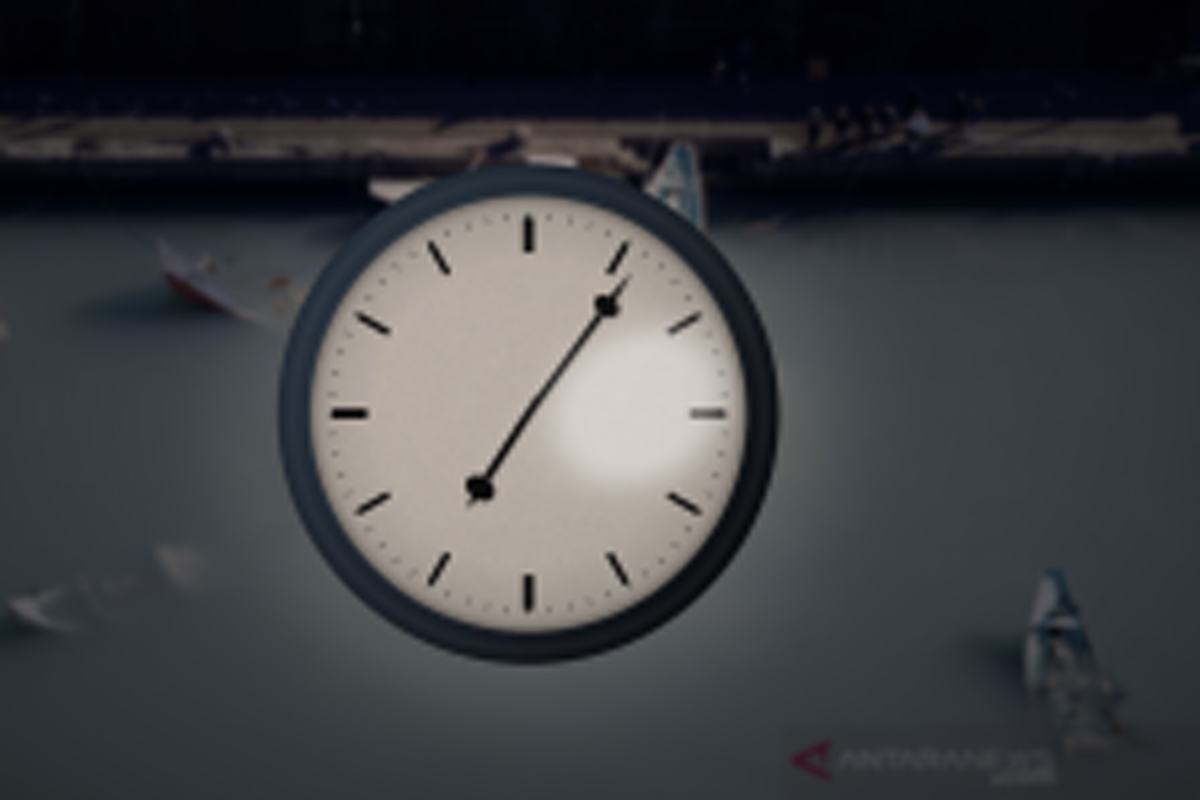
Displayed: 7 h 06 min
